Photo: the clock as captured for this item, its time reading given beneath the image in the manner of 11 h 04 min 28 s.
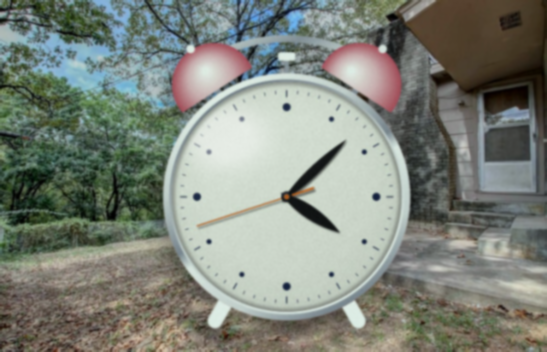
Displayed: 4 h 07 min 42 s
